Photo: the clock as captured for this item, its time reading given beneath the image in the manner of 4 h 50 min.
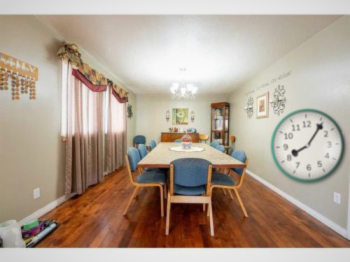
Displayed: 8 h 06 min
